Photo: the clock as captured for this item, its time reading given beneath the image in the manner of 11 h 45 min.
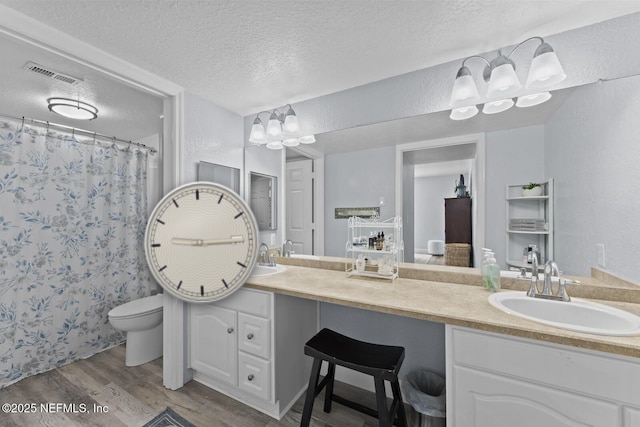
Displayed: 9 h 15 min
